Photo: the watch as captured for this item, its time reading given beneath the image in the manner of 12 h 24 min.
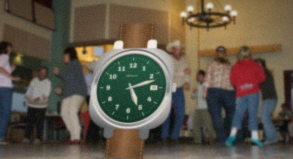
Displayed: 5 h 12 min
